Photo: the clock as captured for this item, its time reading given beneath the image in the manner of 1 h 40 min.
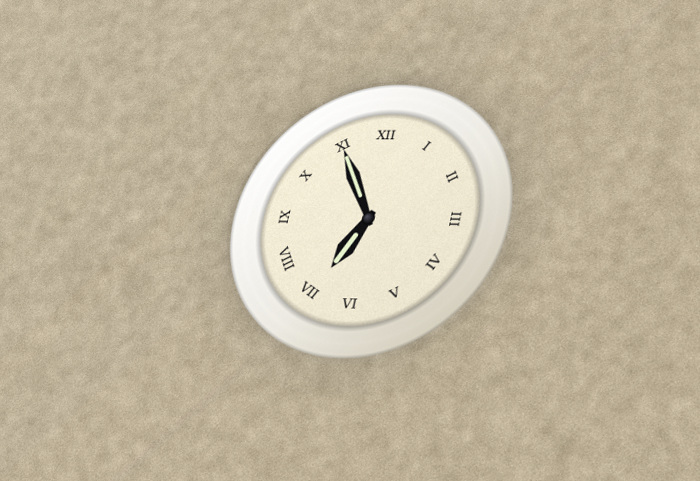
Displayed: 6 h 55 min
